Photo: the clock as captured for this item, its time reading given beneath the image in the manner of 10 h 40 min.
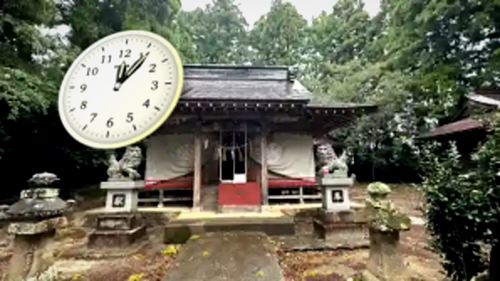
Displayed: 12 h 06 min
